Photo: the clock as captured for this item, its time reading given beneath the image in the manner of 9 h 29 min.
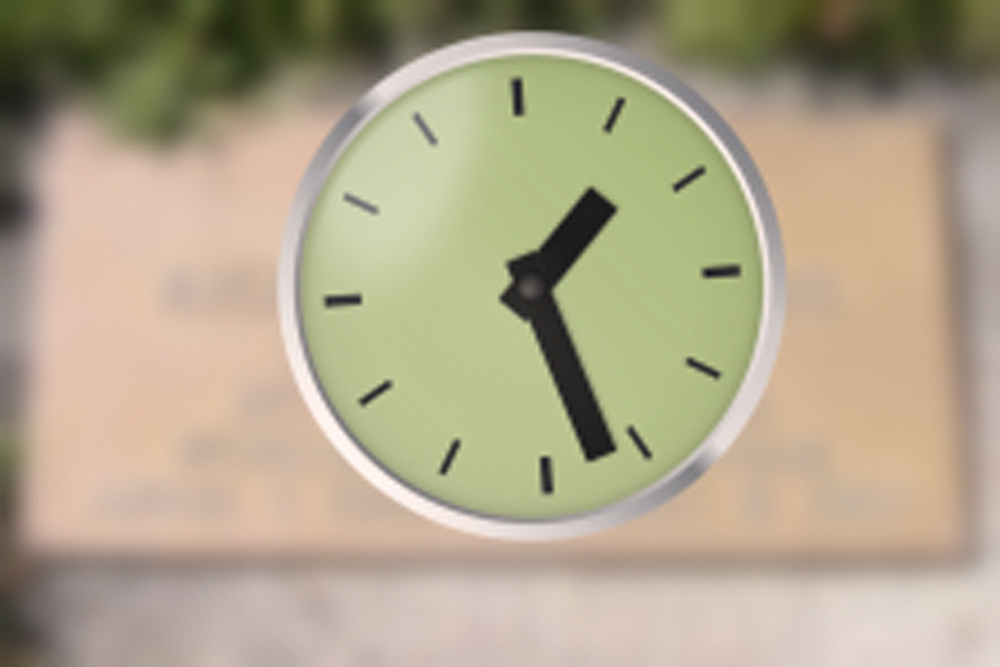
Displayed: 1 h 27 min
